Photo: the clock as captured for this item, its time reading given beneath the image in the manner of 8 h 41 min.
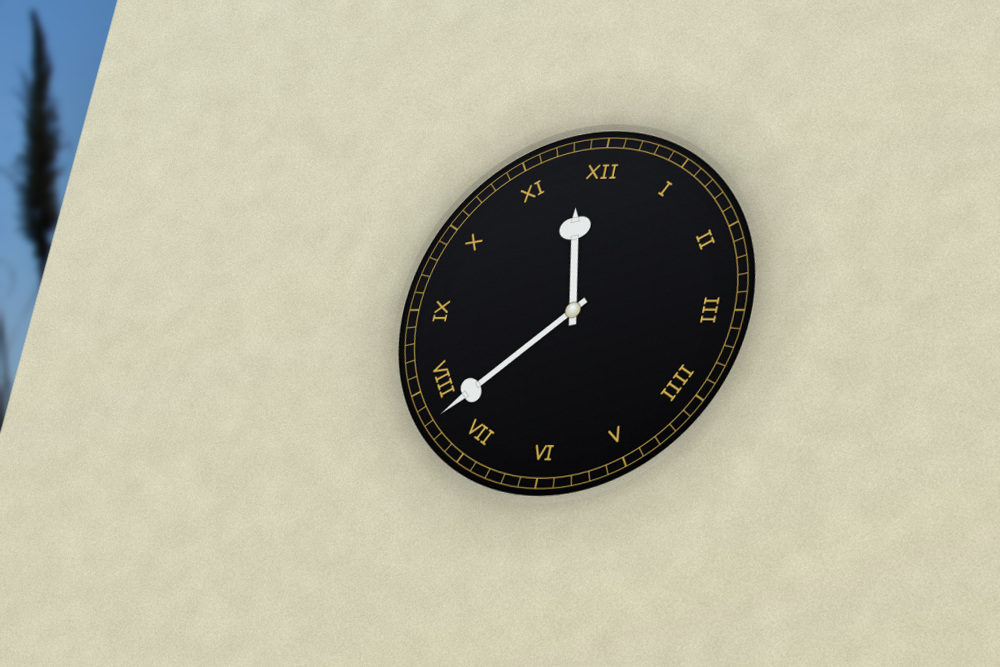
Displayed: 11 h 38 min
